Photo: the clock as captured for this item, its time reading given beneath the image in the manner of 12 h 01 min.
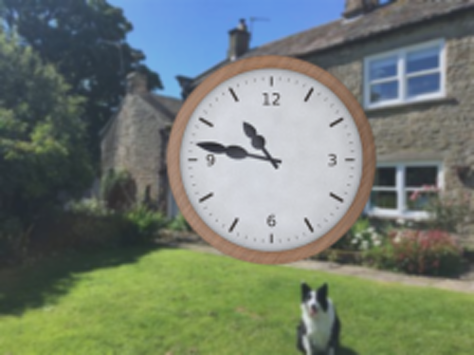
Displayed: 10 h 47 min
